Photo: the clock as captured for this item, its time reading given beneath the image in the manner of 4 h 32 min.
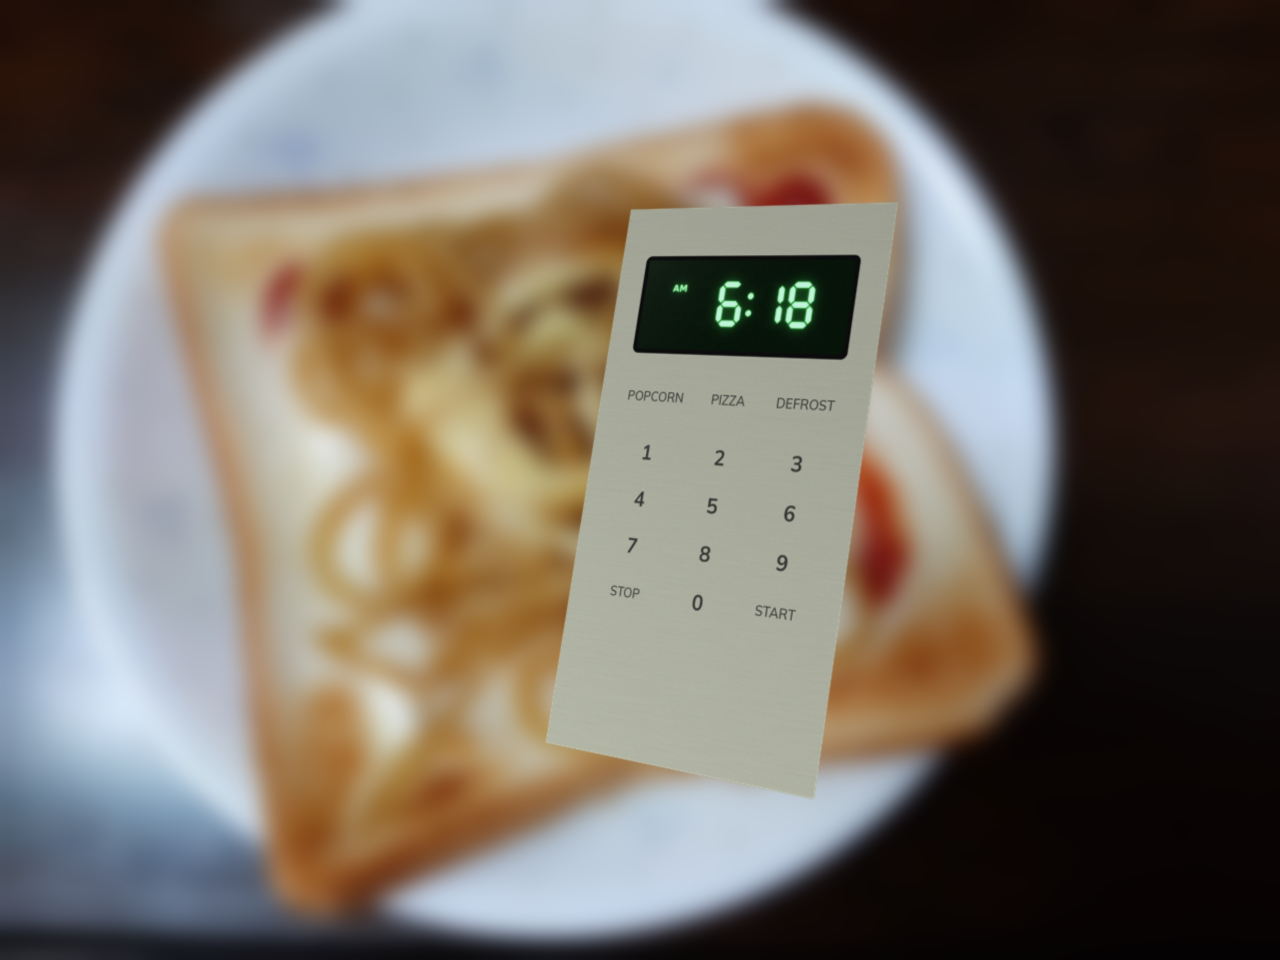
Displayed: 6 h 18 min
